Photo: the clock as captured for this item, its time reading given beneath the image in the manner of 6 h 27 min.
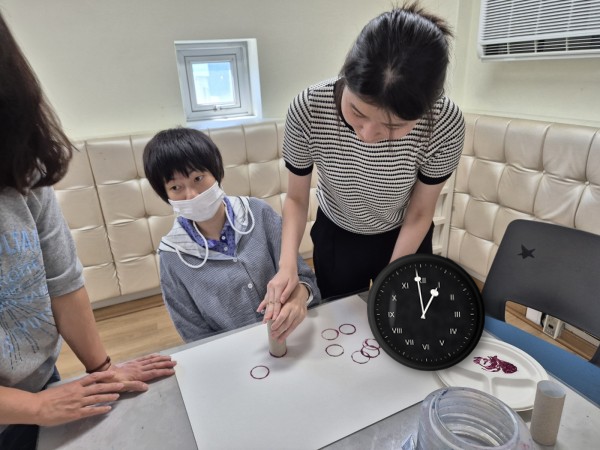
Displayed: 12 h 59 min
